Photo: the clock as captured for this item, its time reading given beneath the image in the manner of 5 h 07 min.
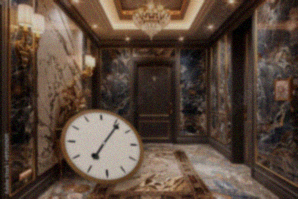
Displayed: 7 h 06 min
